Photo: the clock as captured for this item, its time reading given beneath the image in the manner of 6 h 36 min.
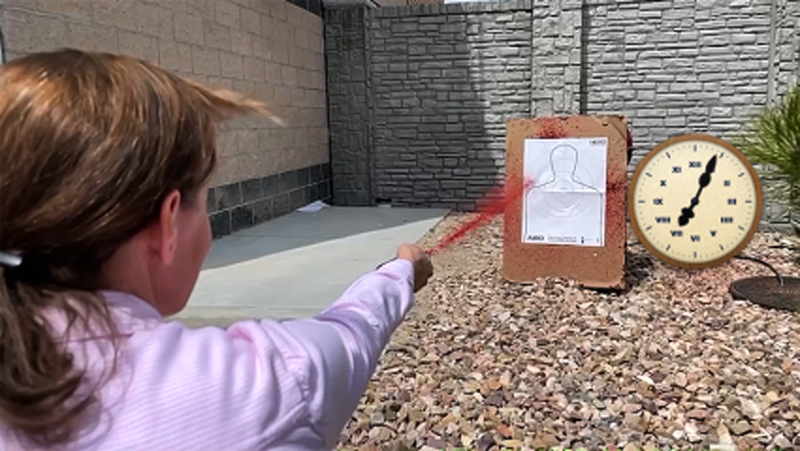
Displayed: 7 h 04 min
